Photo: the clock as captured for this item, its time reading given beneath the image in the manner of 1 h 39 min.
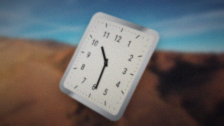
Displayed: 10 h 29 min
